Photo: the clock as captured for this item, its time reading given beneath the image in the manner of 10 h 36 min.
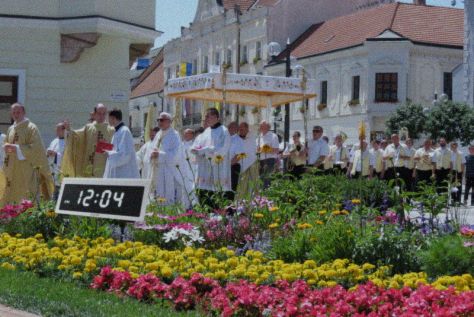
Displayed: 12 h 04 min
